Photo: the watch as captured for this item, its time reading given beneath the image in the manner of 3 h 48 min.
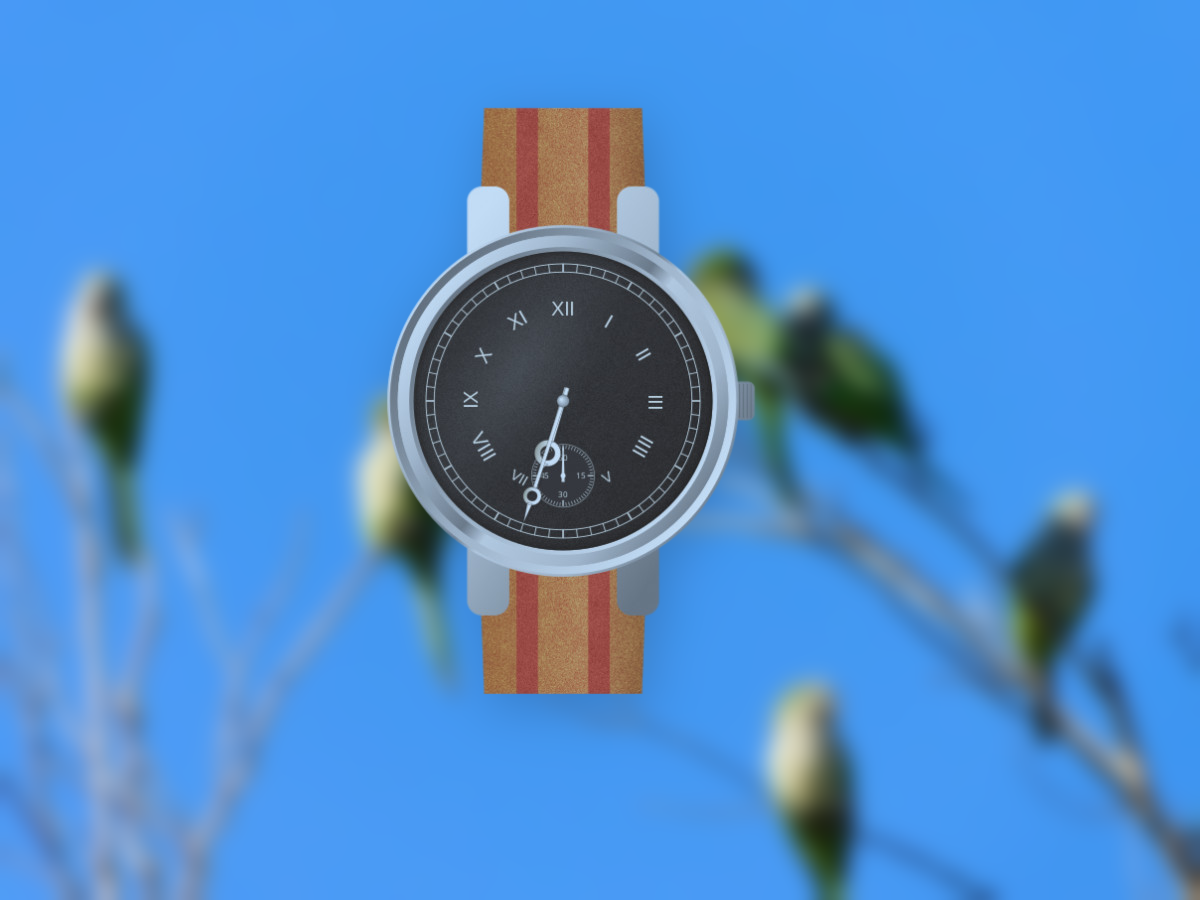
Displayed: 6 h 33 min
